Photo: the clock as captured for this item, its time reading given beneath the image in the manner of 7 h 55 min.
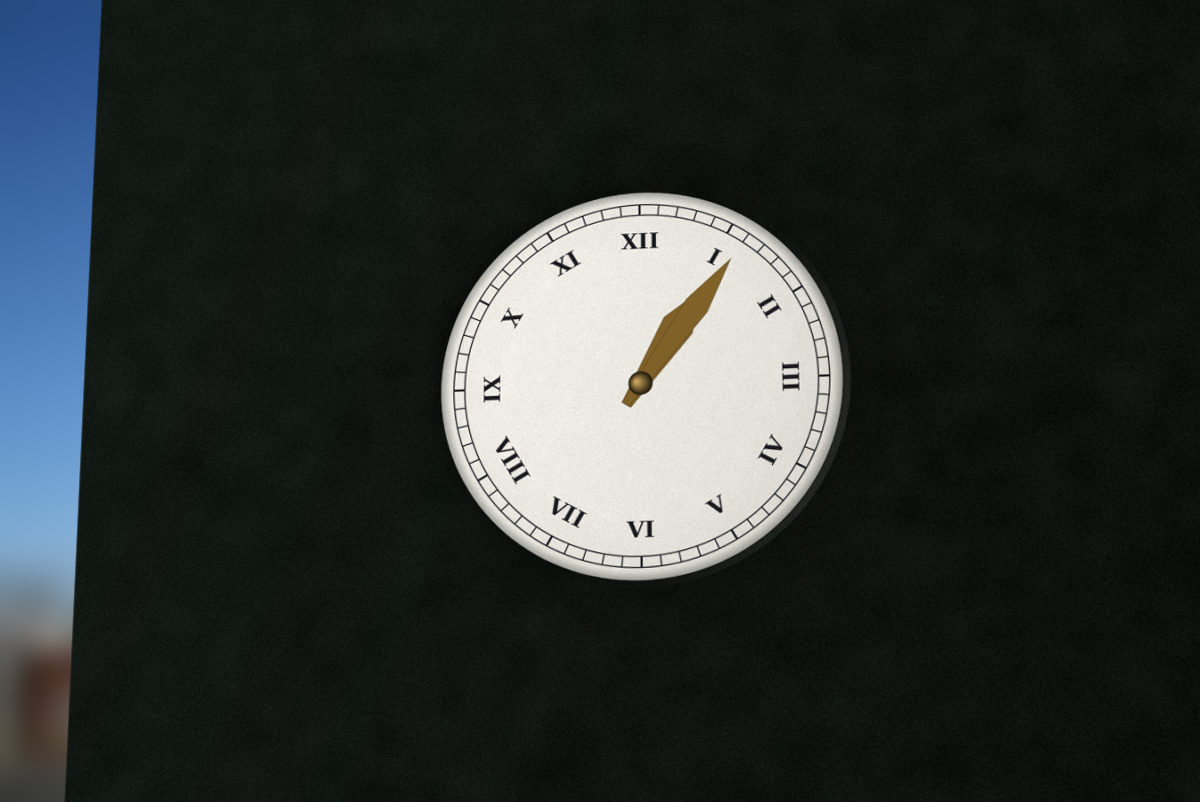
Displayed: 1 h 06 min
